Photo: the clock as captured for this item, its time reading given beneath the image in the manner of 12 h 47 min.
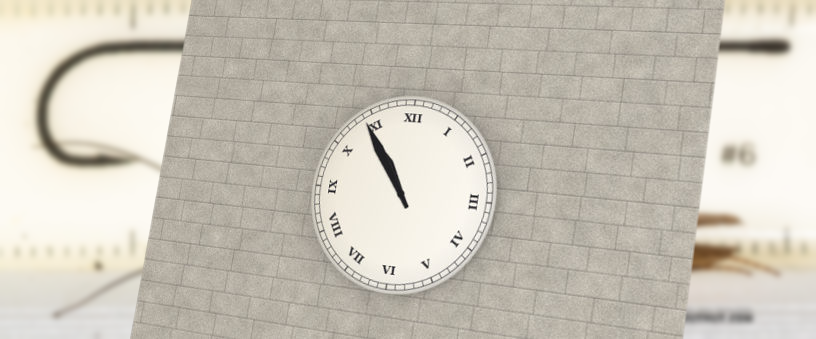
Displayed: 10 h 54 min
